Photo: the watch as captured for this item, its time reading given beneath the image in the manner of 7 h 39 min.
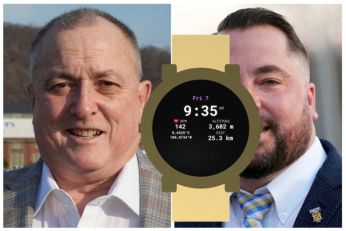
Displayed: 9 h 35 min
